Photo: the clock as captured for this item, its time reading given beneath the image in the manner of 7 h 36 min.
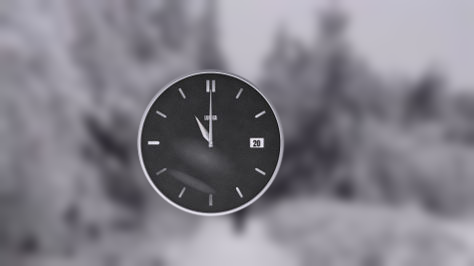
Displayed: 11 h 00 min
